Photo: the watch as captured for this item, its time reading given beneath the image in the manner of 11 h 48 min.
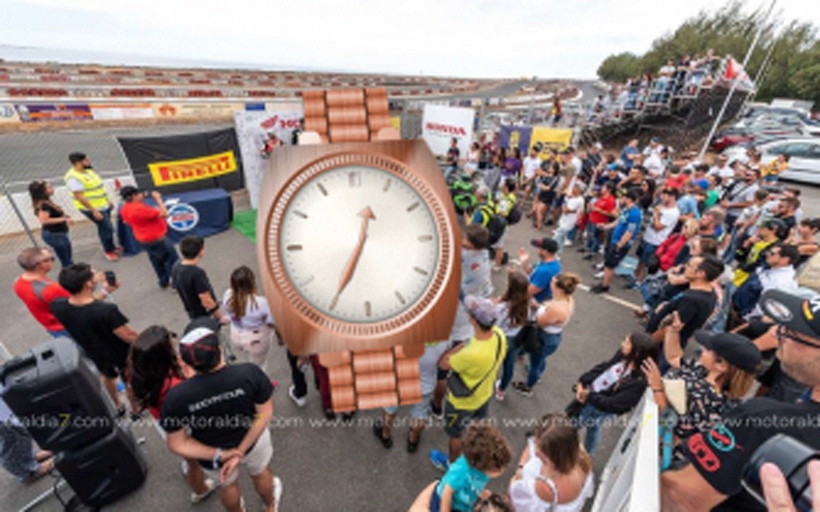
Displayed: 12 h 35 min
